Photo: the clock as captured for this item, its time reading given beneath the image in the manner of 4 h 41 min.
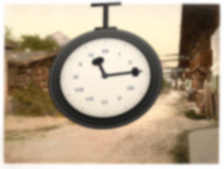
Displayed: 11 h 14 min
